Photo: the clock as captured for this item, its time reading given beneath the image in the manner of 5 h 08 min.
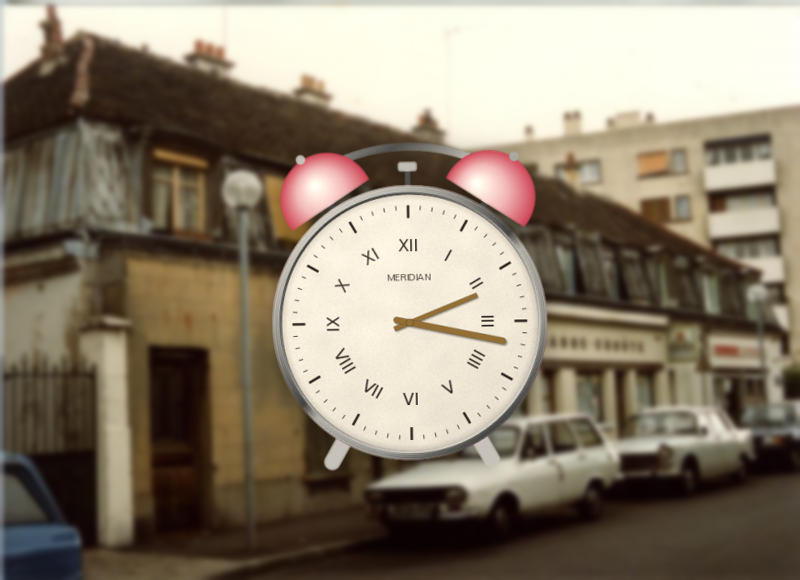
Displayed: 2 h 17 min
